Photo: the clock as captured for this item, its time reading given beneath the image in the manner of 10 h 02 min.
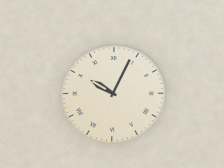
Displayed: 10 h 04 min
